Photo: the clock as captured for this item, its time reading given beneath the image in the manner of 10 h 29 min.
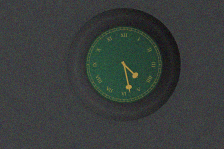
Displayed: 4 h 28 min
